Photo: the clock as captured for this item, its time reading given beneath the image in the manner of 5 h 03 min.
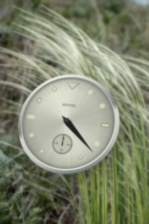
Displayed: 4 h 22 min
